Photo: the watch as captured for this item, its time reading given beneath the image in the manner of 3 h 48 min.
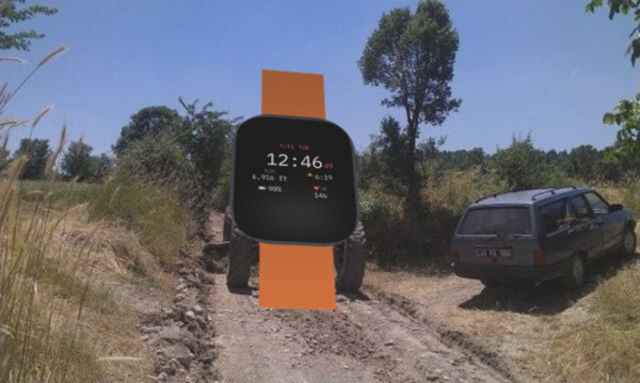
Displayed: 12 h 46 min
